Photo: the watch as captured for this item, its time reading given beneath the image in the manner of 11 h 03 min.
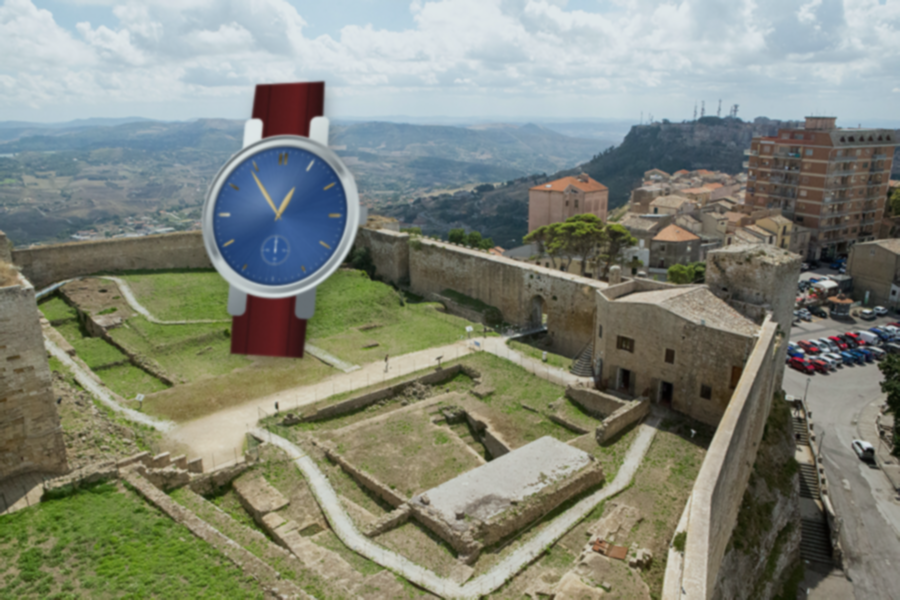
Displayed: 12 h 54 min
